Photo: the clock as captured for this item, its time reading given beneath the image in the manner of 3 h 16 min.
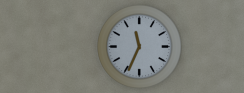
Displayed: 11 h 34 min
